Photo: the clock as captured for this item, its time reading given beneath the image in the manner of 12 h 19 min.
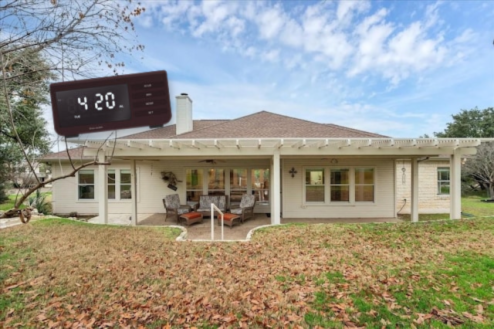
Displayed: 4 h 20 min
